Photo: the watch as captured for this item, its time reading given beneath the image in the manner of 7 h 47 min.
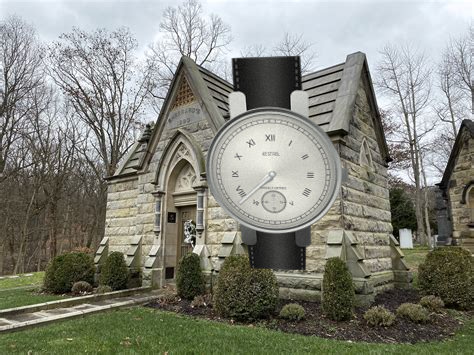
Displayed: 7 h 38 min
